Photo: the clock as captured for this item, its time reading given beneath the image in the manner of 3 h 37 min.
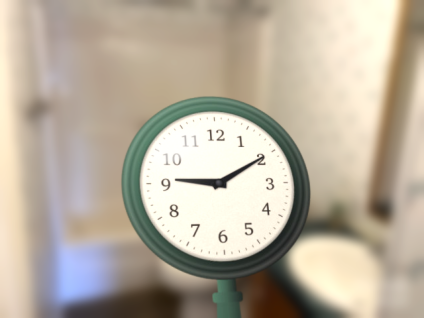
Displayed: 9 h 10 min
